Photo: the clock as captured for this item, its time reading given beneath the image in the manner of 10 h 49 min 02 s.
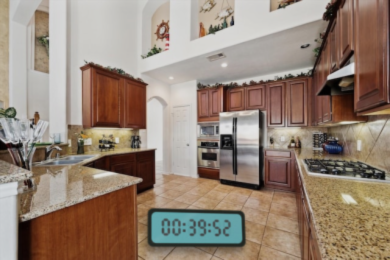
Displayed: 0 h 39 min 52 s
